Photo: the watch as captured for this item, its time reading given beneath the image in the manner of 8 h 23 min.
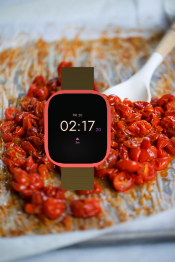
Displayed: 2 h 17 min
